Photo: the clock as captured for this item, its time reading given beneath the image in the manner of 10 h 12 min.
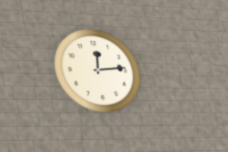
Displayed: 12 h 14 min
